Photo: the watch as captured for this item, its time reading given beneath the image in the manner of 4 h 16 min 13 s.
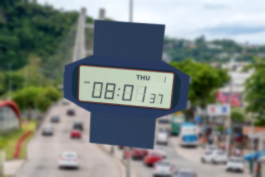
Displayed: 8 h 01 min 37 s
